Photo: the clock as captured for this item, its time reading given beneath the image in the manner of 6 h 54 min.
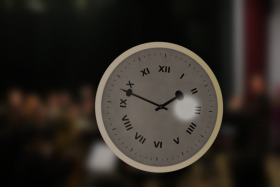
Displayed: 1 h 48 min
